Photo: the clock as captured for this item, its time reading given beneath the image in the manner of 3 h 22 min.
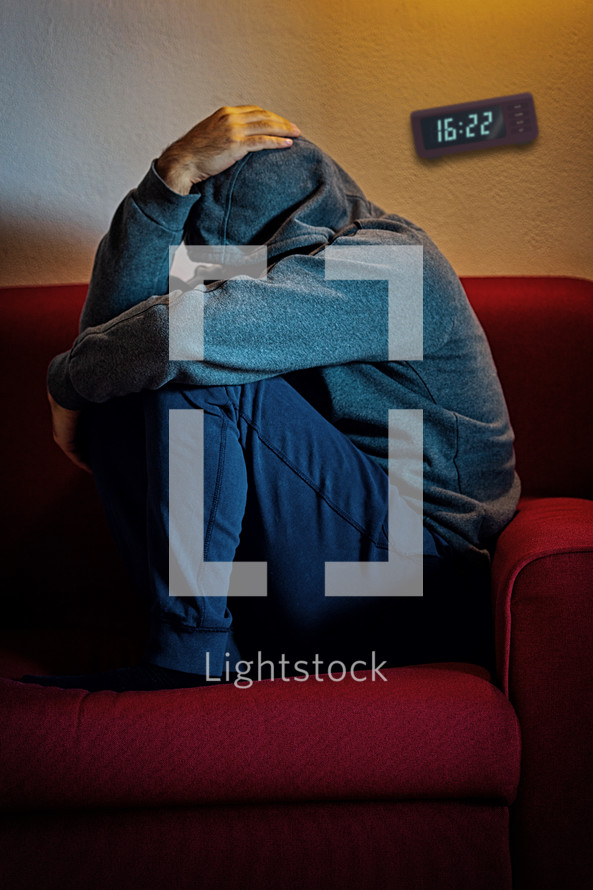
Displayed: 16 h 22 min
